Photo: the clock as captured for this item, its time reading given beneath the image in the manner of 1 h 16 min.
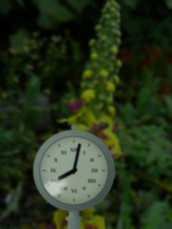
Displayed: 8 h 02 min
